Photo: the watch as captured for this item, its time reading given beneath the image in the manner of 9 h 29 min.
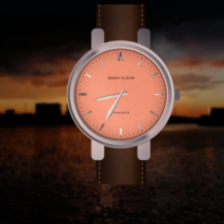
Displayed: 8 h 35 min
